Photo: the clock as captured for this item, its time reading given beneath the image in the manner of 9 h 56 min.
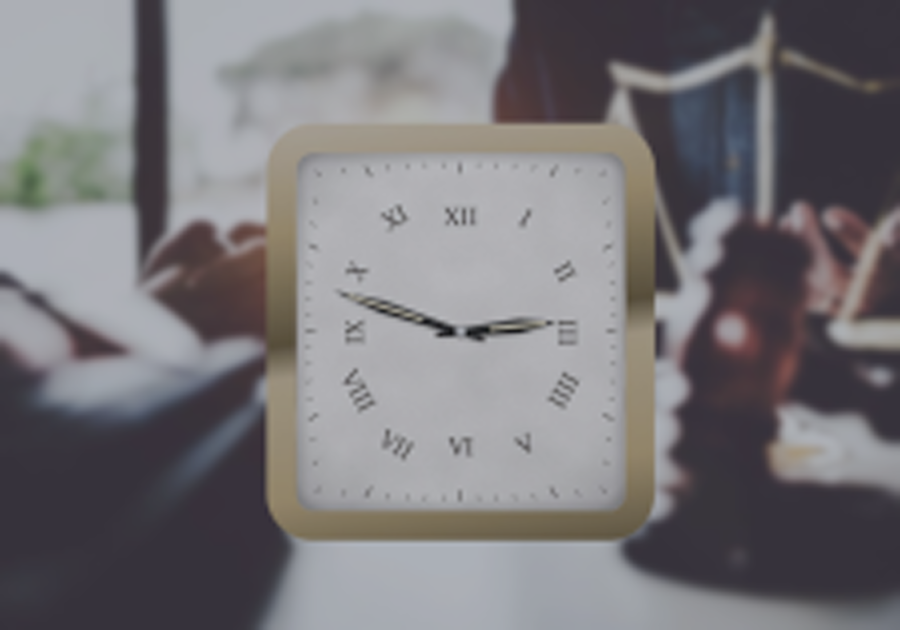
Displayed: 2 h 48 min
